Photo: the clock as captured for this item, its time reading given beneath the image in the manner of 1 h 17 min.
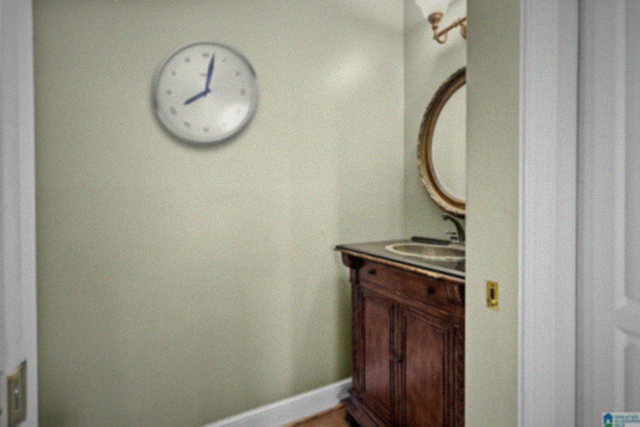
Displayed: 8 h 02 min
